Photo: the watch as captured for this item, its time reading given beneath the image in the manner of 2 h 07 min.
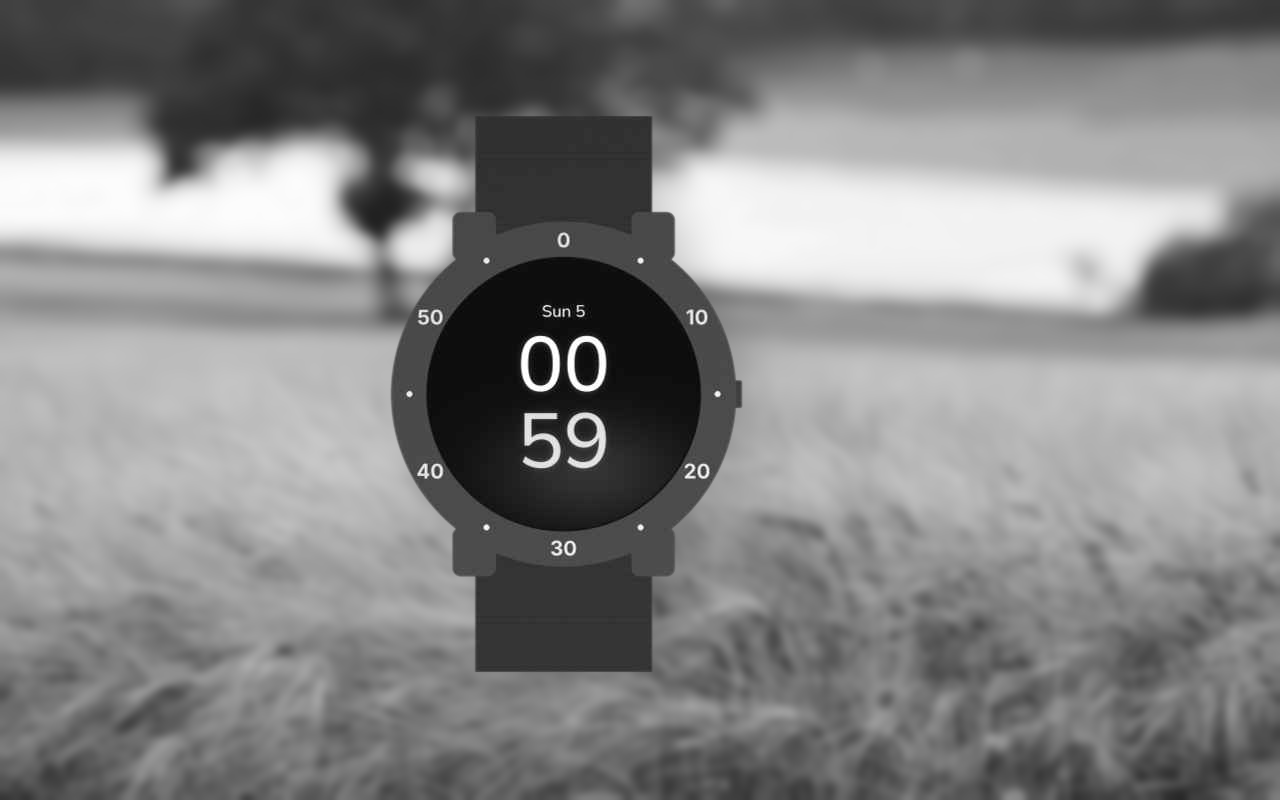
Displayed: 0 h 59 min
